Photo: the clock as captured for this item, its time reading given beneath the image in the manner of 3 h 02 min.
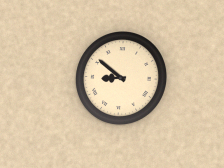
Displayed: 8 h 51 min
